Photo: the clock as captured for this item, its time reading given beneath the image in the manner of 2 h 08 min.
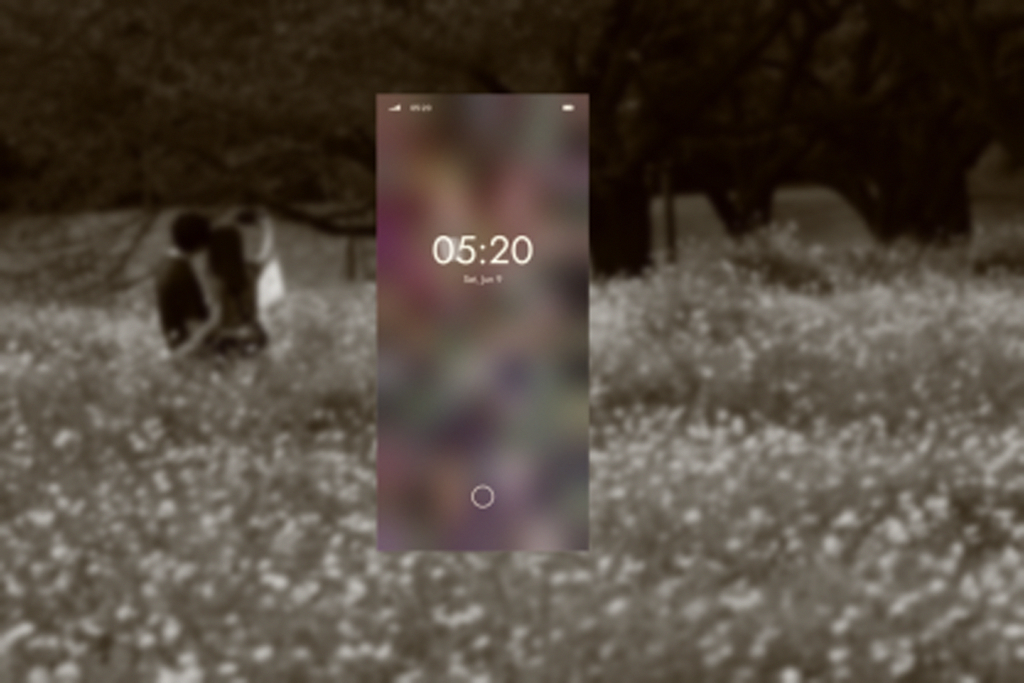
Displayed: 5 h 20 min
